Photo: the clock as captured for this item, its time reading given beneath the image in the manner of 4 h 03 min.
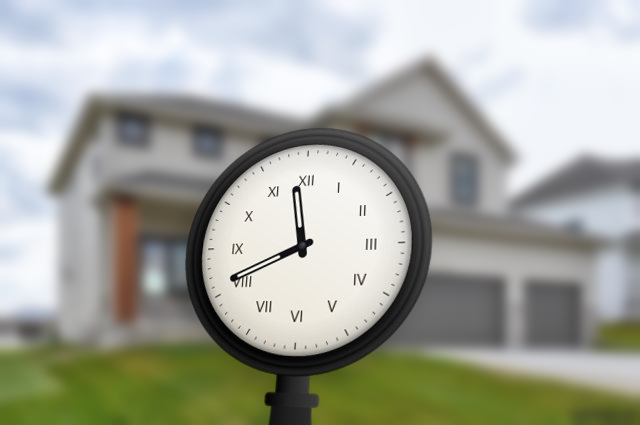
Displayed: 11 h 41 min
